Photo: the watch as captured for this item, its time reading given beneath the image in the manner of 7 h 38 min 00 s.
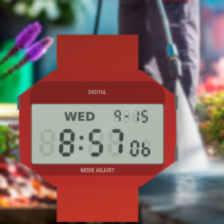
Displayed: 8 h 57 min 06 s
